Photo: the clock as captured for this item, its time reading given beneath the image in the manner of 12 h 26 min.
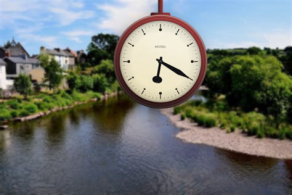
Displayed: 6 h 20 min
